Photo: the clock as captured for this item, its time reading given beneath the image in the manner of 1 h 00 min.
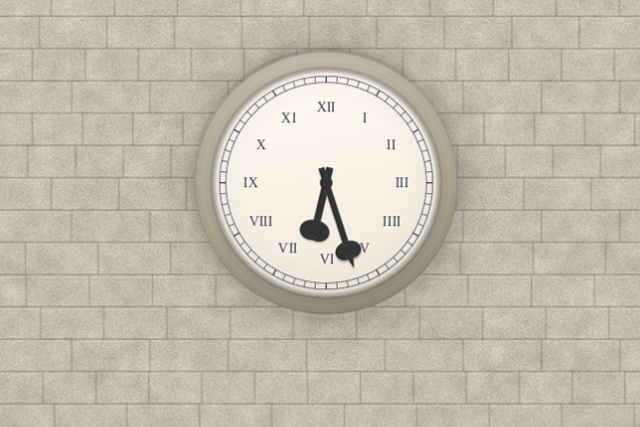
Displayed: 6 h 27 min
